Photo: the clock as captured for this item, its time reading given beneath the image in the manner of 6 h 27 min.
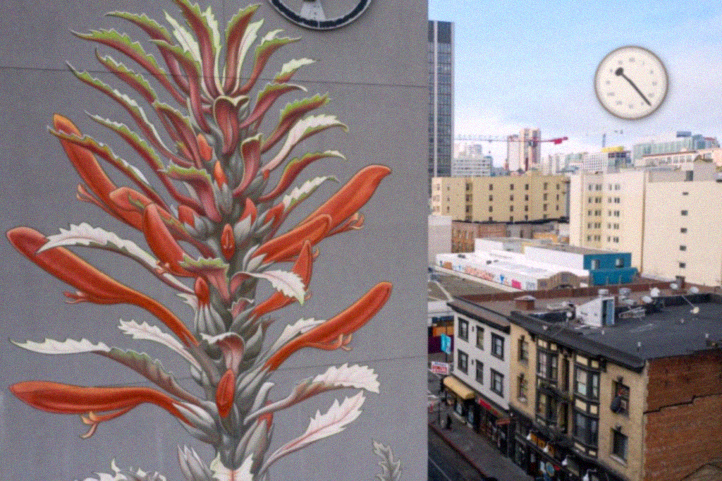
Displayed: 10 h 23 min
